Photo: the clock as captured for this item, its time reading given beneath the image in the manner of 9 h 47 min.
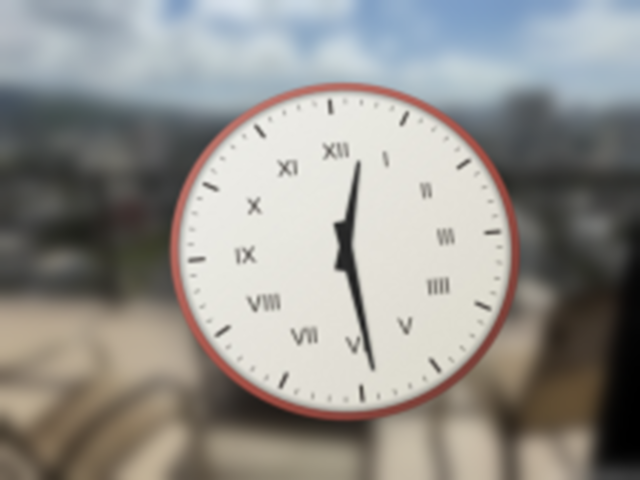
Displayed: 12 h 29 min
